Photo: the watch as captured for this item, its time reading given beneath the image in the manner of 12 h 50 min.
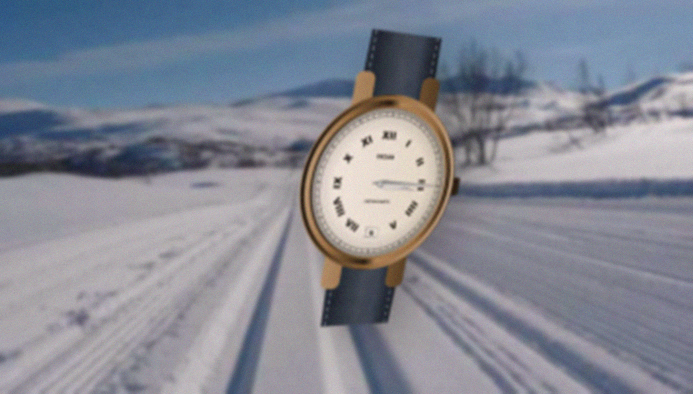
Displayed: 3 h 15 min
